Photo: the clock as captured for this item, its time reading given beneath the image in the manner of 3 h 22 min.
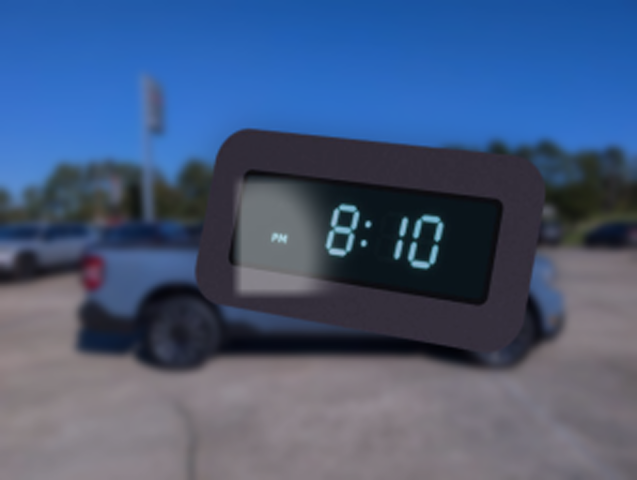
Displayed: 8 h 10 min
